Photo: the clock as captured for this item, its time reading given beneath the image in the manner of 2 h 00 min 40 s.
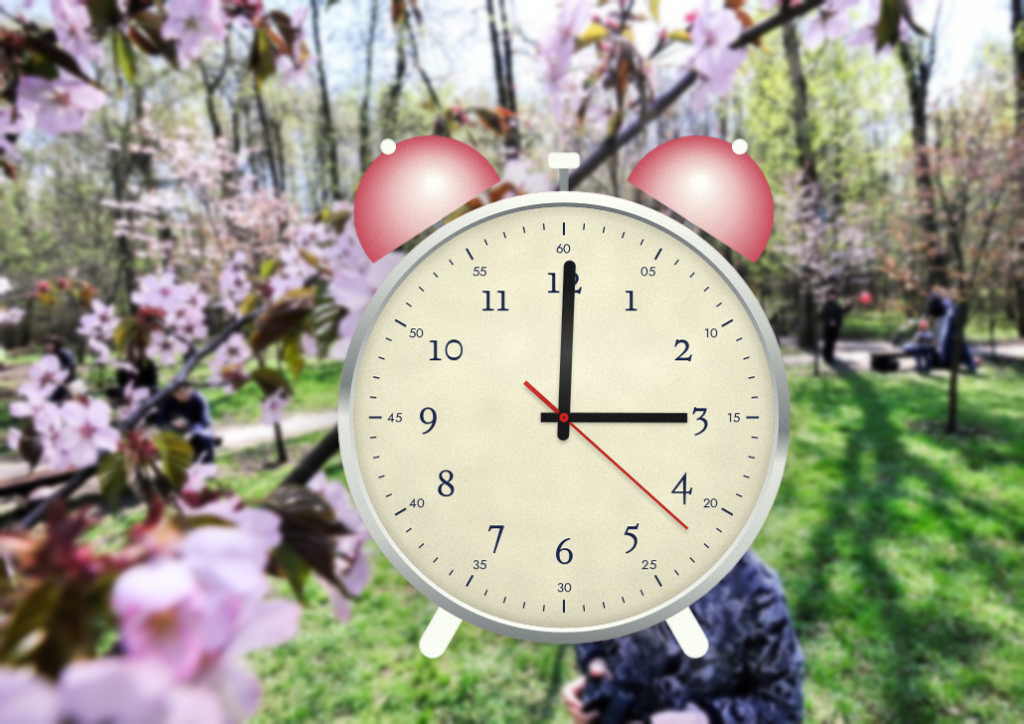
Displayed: 3 h 00 min 22 s
